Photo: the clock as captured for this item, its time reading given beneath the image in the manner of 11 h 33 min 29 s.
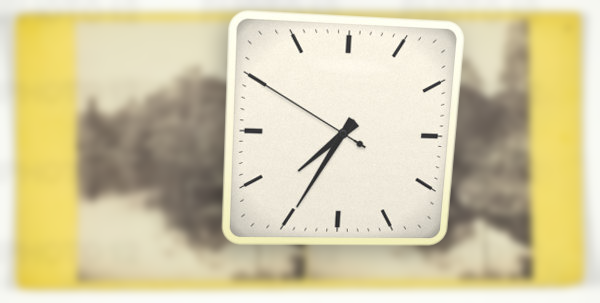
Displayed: 7 h 34 min 50 s
